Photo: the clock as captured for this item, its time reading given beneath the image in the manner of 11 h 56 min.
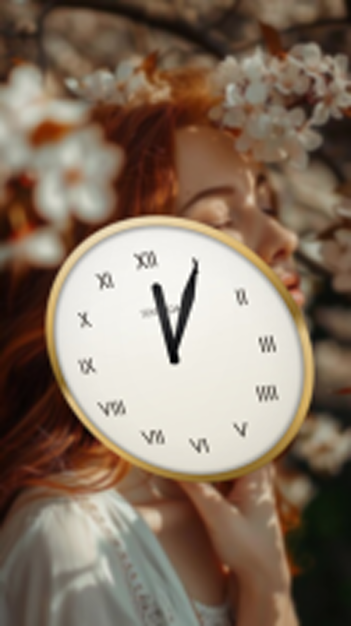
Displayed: 12 h 05 min
